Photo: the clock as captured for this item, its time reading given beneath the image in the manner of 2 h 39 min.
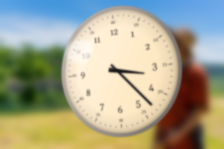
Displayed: 3 h 23 min
